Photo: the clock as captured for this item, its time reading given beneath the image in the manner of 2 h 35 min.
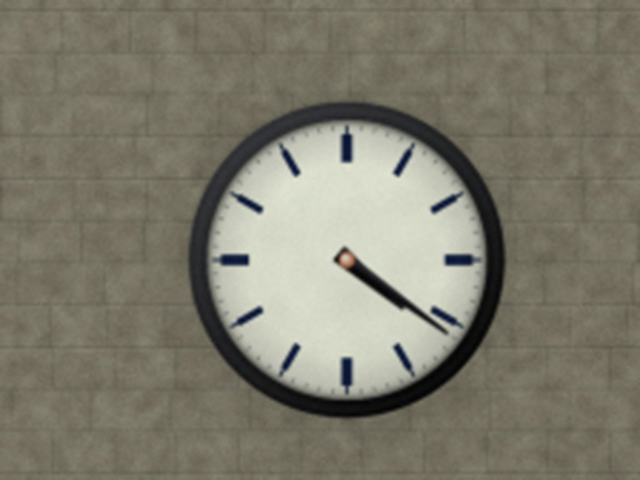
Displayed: 4 h 21 min
